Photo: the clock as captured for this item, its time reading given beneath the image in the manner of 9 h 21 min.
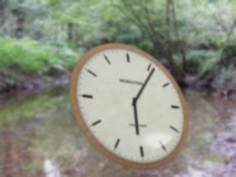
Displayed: 6 h 06 min
